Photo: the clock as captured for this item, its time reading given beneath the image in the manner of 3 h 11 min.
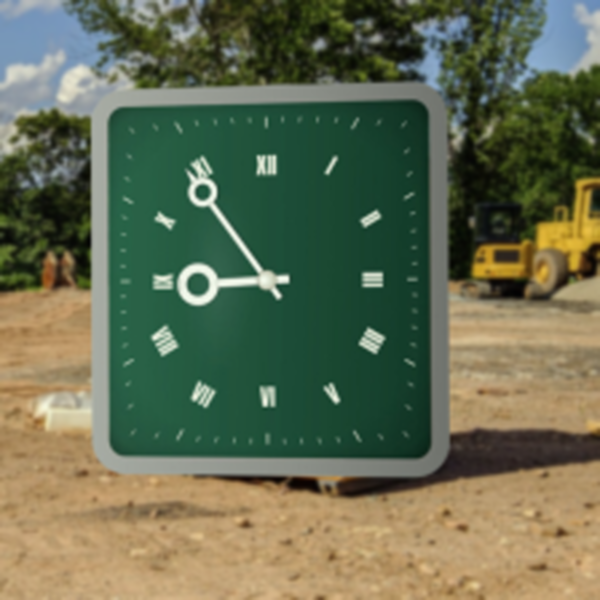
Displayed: 8 h 54 min
